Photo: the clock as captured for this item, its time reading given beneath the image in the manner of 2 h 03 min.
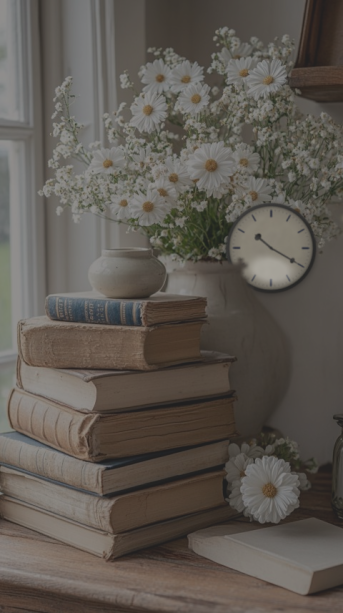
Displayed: 10 h 20 min
